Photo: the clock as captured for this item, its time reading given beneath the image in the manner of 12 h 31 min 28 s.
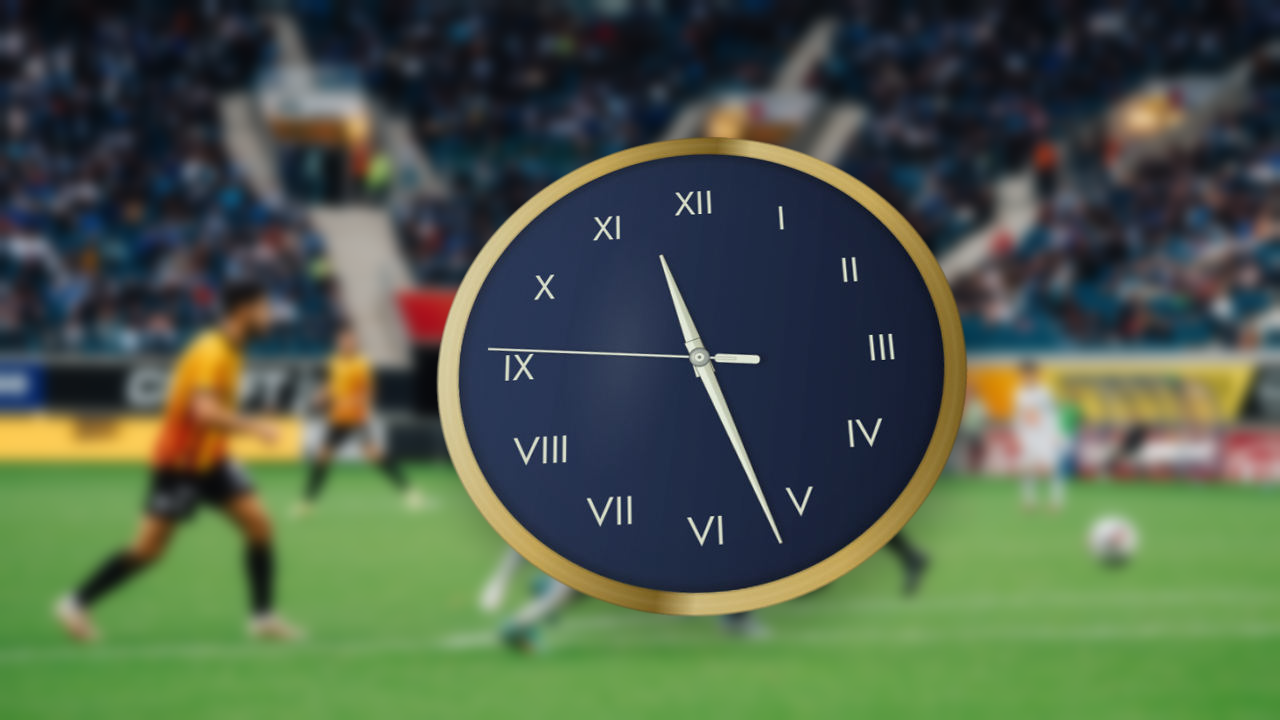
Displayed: 11 h 26 min 46 s
